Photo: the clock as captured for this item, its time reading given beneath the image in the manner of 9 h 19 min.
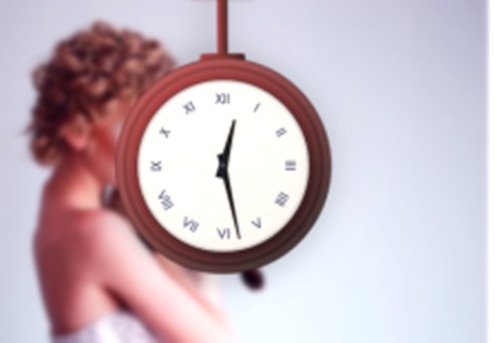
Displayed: 12 h 28 min
